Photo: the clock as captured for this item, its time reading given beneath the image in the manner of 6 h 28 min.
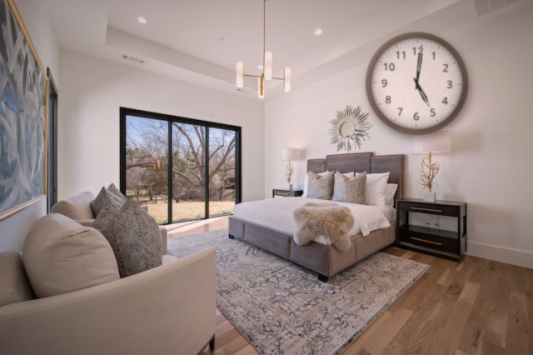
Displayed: 5 h 01 min
